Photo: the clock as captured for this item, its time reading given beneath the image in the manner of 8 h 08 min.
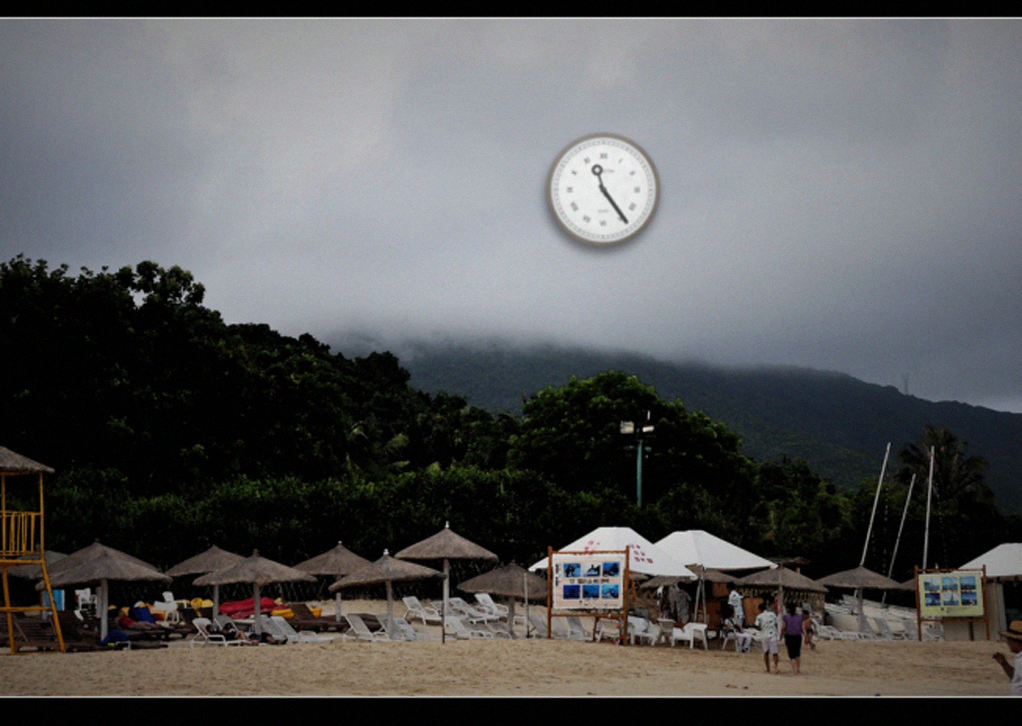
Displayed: 11 h 24 min
